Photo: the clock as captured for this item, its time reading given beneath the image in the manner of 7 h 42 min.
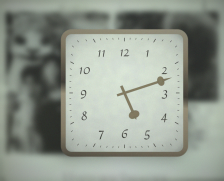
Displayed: 5 h 12 min
